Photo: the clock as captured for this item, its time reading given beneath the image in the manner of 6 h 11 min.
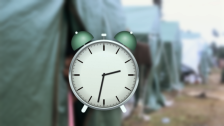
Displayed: 2 h 32 min
